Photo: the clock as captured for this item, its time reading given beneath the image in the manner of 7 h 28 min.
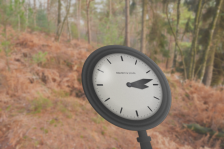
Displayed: 3 h 13 min
